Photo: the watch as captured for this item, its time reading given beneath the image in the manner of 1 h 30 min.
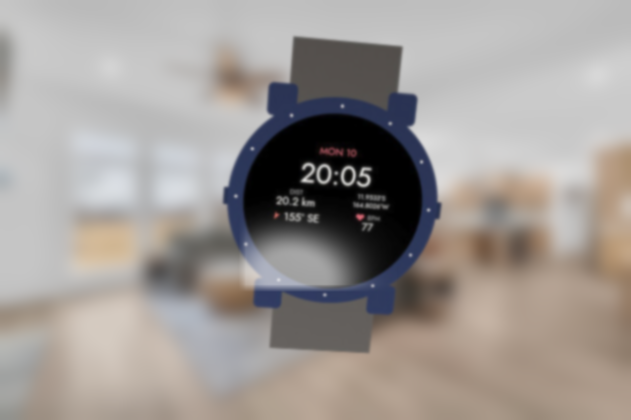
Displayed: 20 h 05 min
